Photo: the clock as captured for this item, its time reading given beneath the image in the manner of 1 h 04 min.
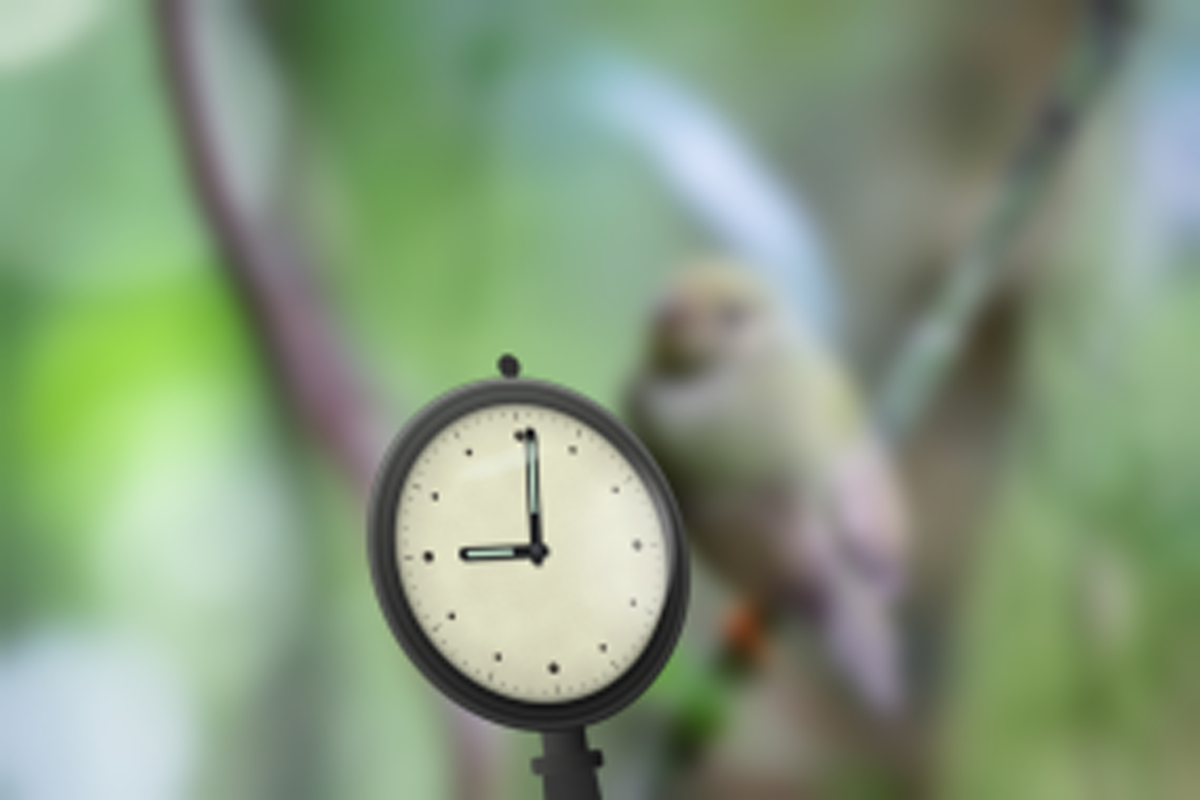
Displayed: 9 h 01 min
